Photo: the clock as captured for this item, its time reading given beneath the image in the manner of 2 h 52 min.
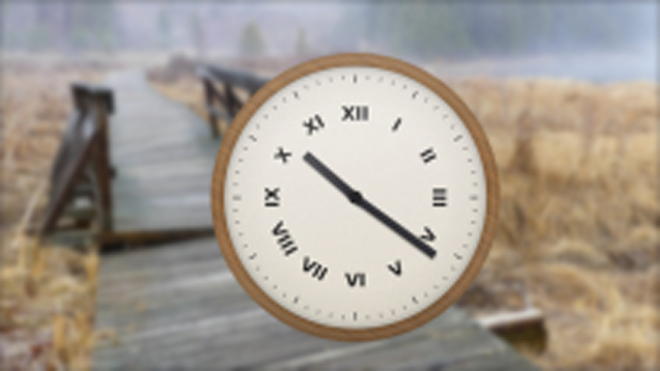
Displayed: 10 h 21 min
